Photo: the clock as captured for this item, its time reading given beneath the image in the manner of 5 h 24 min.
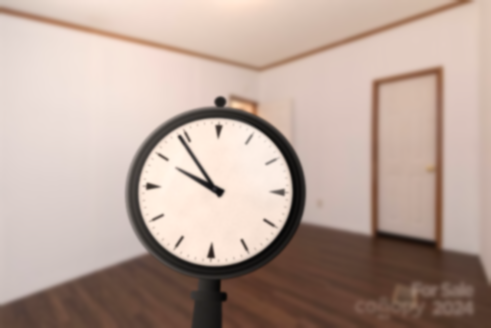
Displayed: 9 h 54 min
